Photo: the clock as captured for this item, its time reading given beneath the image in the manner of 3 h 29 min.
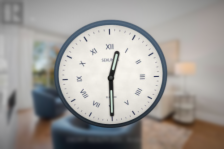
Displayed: 12 h 30 min
